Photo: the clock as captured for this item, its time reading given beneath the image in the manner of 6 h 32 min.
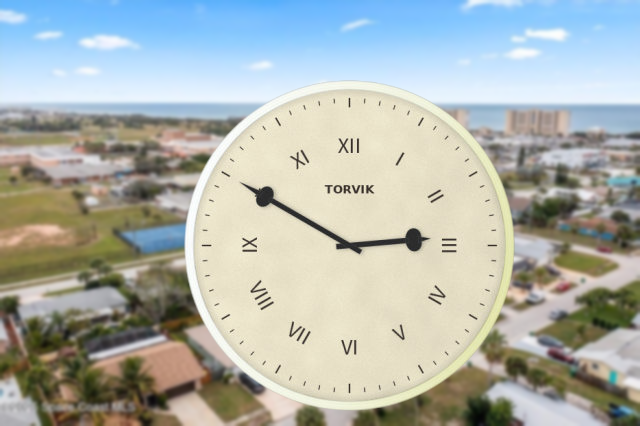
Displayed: 2 h 50 min
